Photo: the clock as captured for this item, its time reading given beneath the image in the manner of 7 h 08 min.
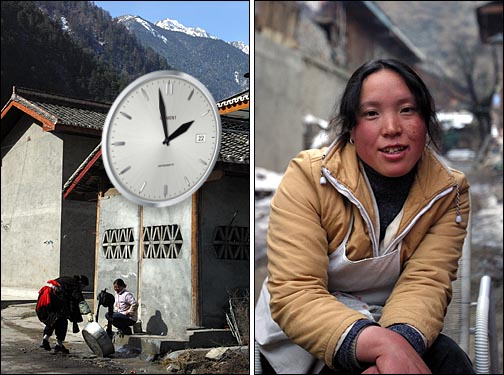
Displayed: 1 h 58 min
